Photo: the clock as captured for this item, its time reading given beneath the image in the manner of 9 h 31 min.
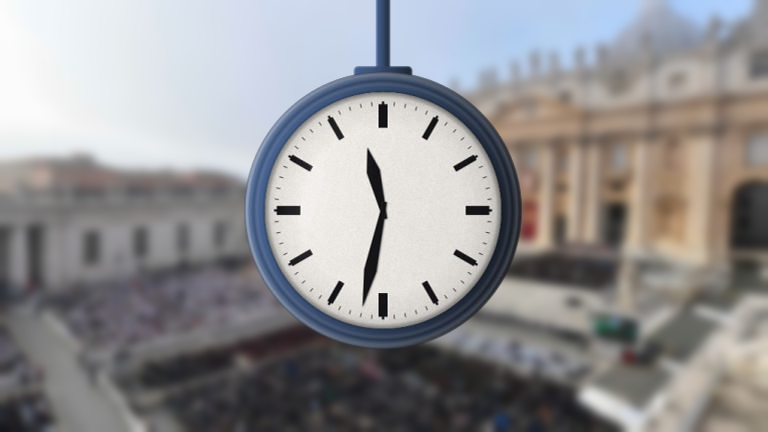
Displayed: 11 h 32 min
